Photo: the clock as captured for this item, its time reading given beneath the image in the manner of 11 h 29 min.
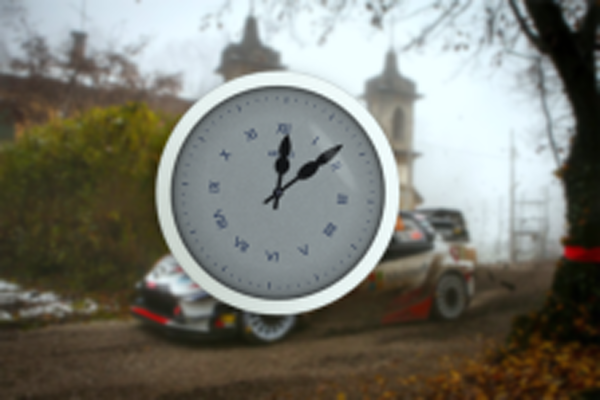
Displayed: 12 h 08 min
